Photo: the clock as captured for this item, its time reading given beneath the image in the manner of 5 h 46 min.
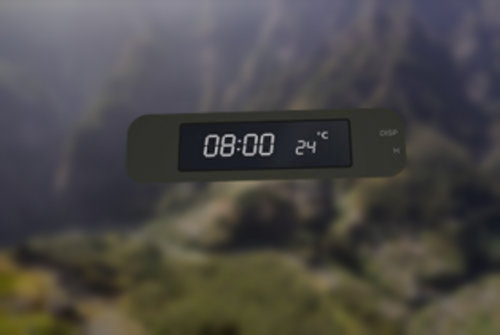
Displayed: 8 h 00 min
